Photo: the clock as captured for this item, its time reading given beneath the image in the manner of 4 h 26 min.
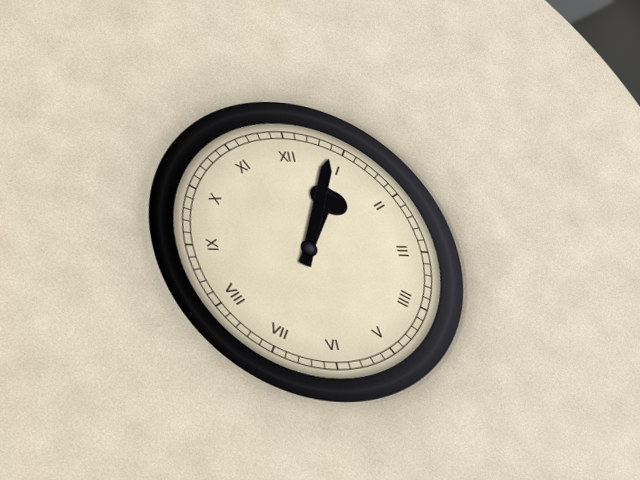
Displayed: 1 h 04 min
